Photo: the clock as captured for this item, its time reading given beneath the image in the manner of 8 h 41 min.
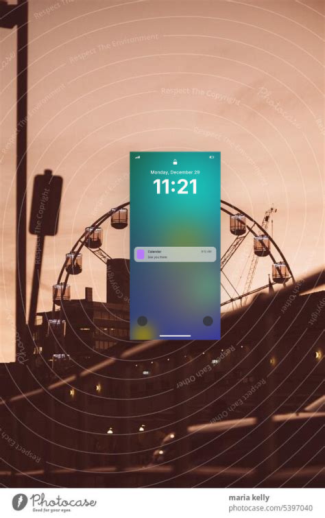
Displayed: 11 h 21 min
